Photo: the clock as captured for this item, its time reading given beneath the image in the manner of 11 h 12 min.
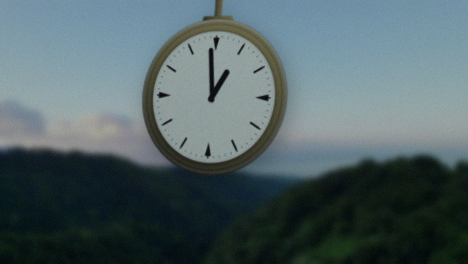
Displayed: 12 h 59 min
